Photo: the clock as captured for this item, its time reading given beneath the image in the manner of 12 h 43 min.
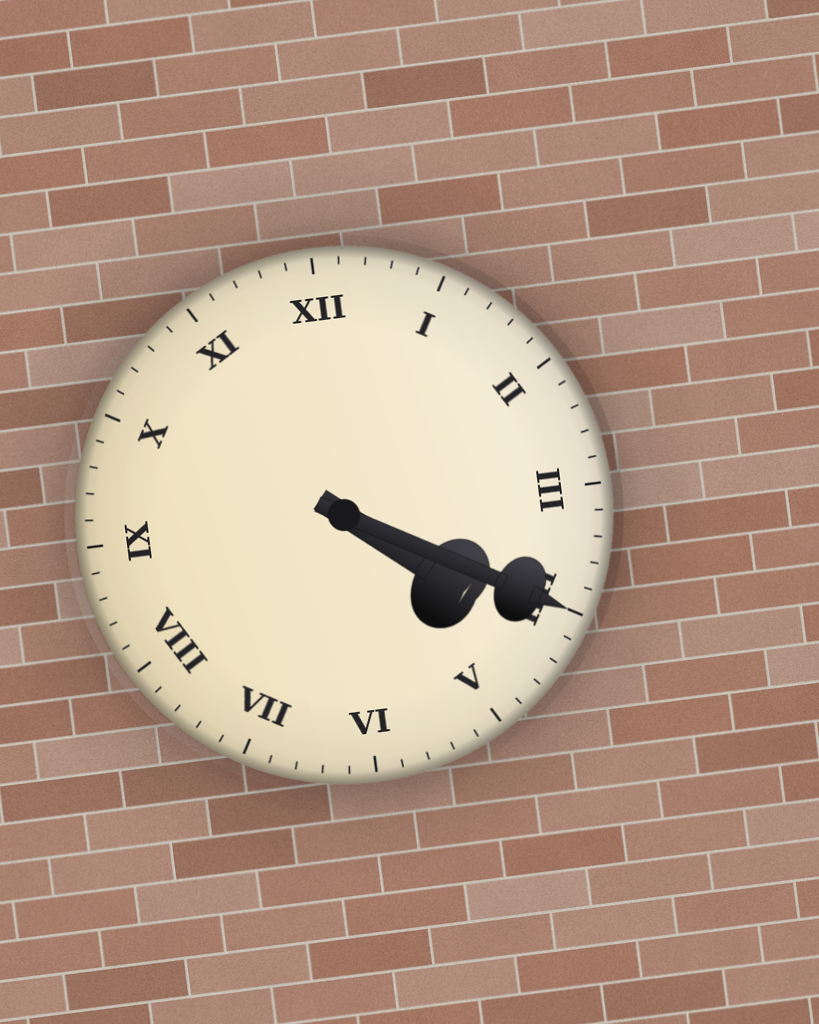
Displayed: 4 h 20 min
